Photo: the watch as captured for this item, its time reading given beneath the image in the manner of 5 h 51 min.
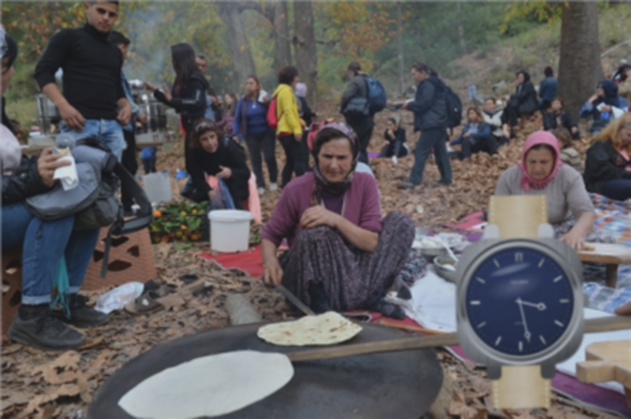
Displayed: 3 h 28 min
